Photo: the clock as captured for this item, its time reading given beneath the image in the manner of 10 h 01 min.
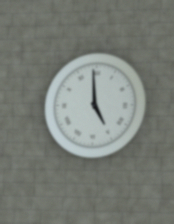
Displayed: 4 h 59 min
